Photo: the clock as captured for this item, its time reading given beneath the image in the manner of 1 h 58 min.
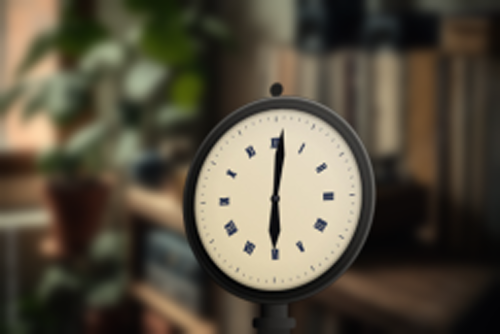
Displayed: 6 h 01 min
